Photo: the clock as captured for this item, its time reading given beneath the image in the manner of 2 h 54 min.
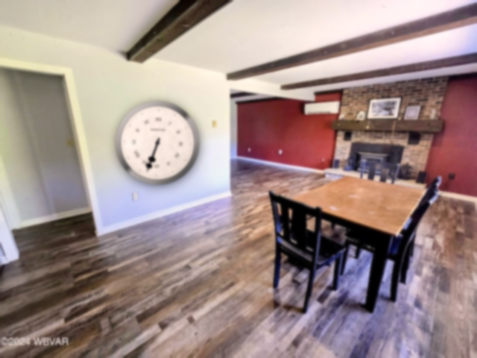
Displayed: 6 h 33 min
